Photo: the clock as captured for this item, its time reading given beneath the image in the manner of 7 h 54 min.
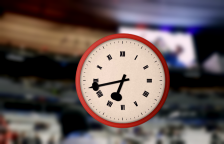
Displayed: 6 h 43 min
